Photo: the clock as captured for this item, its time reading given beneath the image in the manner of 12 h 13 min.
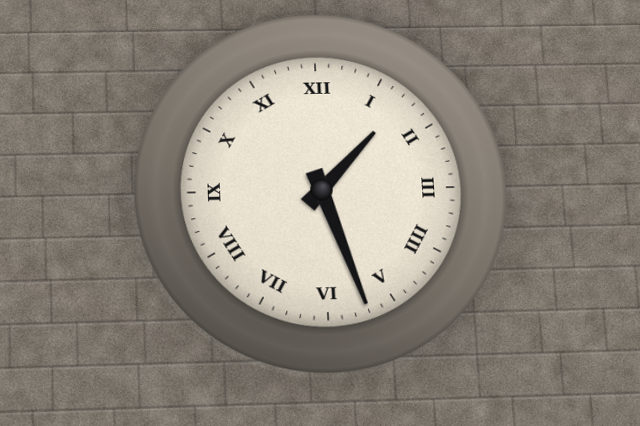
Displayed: 1 h 27 min
